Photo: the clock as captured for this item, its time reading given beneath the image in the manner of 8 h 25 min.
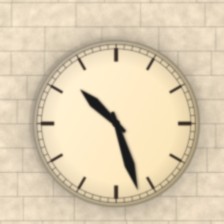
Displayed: 10 h 27 min
